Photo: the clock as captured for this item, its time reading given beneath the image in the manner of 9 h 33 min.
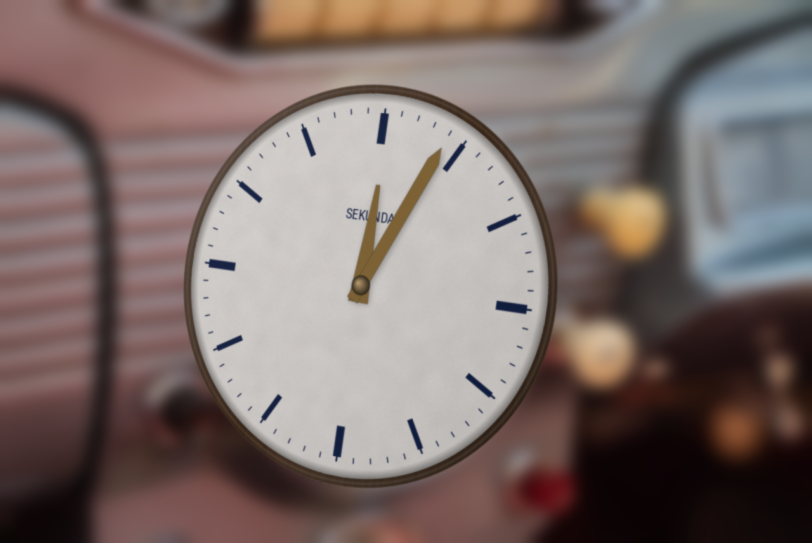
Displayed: 12 h 04 min
